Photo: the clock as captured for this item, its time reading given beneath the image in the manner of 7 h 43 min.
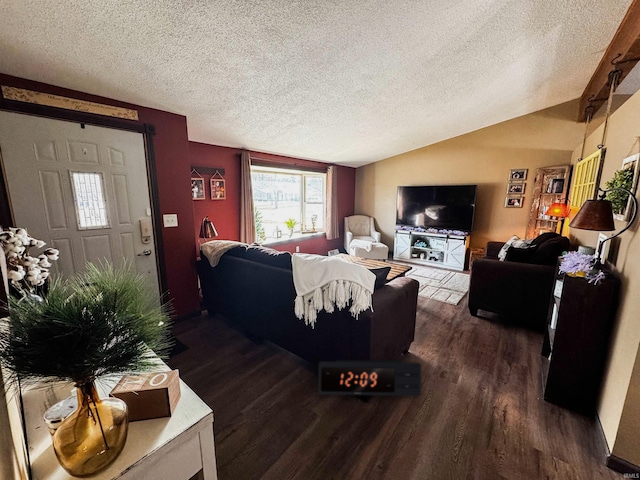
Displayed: 12 h 09 min
